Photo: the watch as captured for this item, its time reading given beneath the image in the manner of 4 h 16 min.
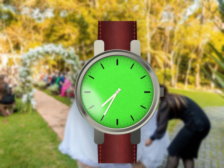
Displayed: 7 h 35 min
